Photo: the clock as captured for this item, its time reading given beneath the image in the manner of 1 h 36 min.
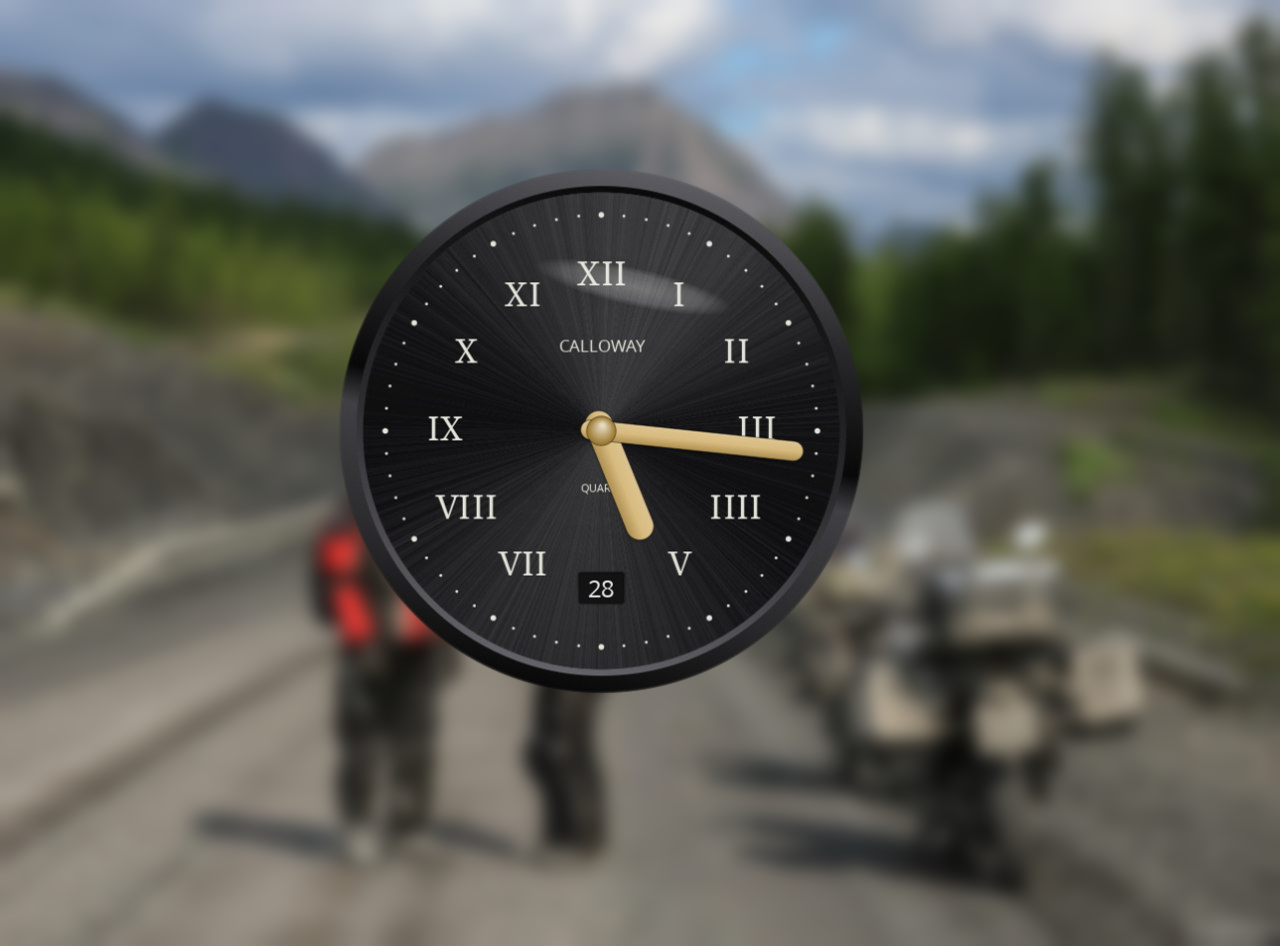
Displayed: 5 h 16 min
